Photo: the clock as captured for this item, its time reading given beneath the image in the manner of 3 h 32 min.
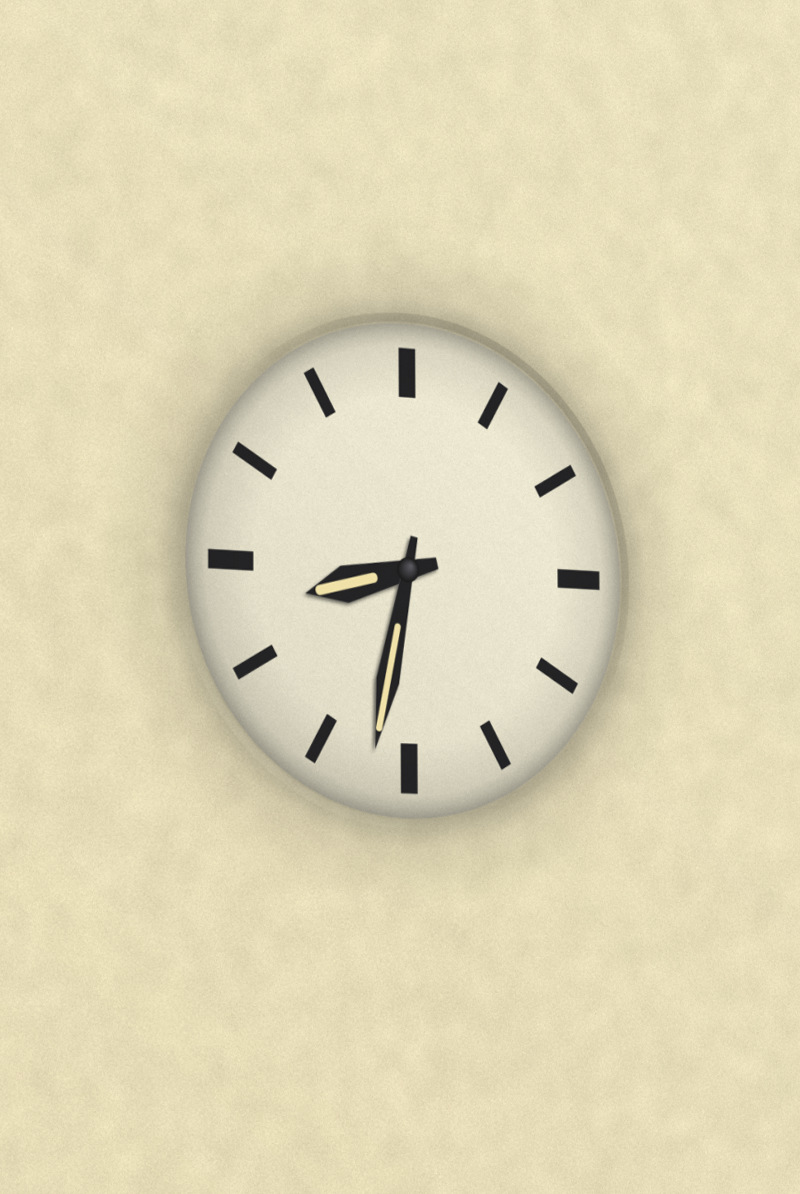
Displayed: 8 h 32 min
